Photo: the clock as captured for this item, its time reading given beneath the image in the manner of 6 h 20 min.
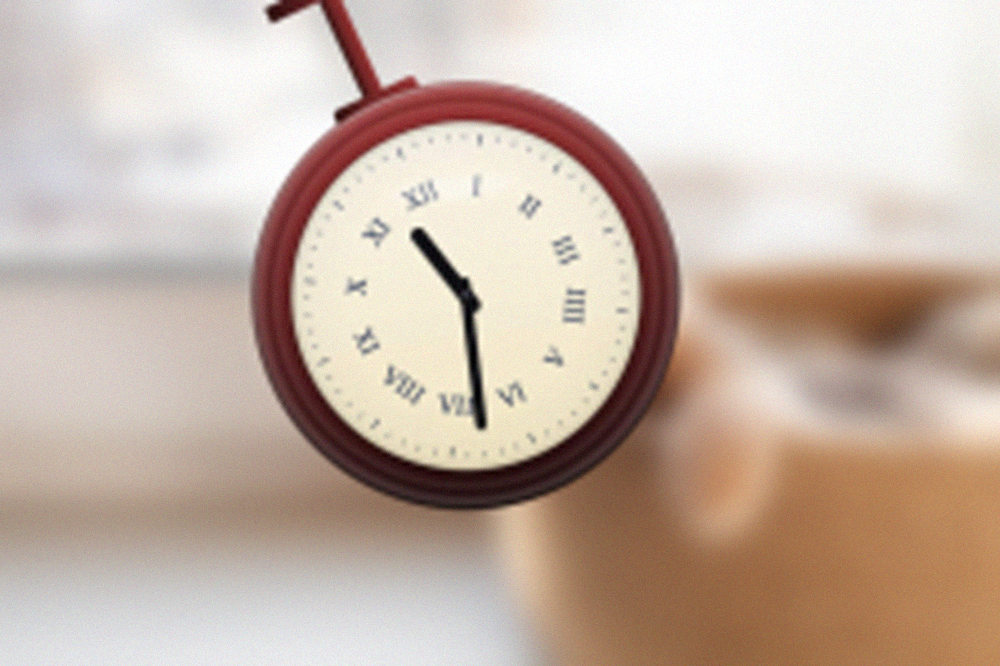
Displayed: 11 h 33 min
